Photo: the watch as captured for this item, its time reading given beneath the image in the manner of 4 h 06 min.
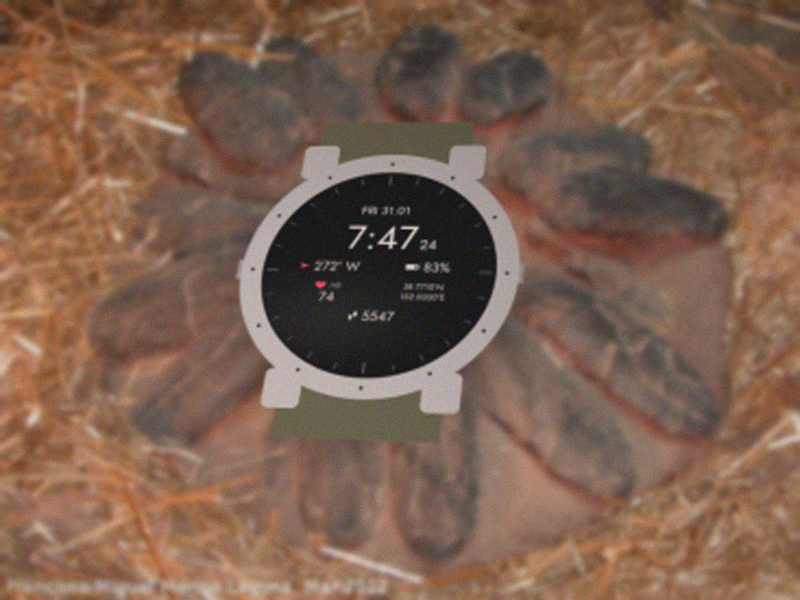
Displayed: 7 h 47 min
